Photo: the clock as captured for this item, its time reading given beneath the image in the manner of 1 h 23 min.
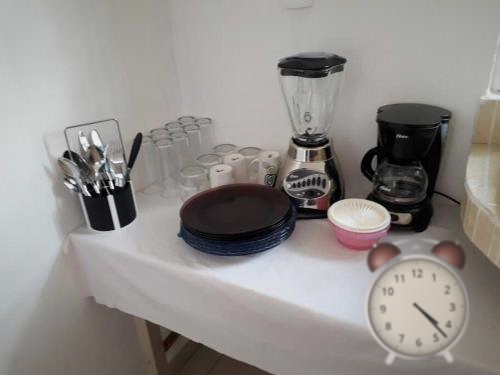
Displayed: 4 h 23 min
